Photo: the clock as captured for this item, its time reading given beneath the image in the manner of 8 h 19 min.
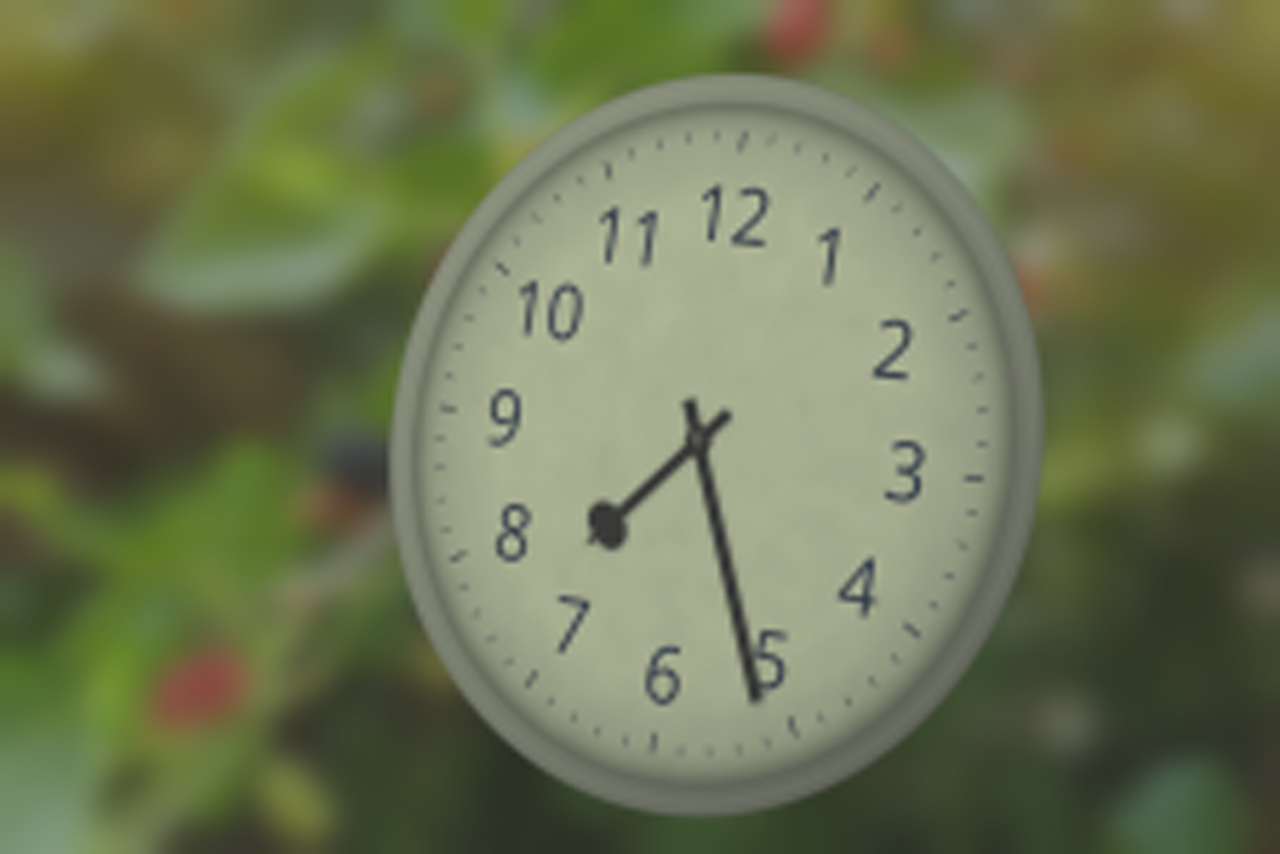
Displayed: 7 h 26 min
